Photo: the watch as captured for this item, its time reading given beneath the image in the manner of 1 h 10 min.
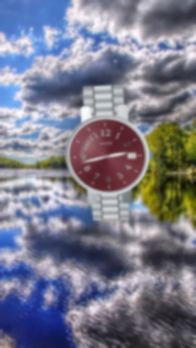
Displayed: 2 h 43 min
